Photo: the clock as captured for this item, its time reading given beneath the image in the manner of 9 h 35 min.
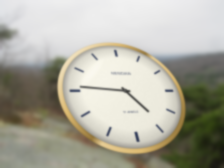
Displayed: 4 h 46 min
